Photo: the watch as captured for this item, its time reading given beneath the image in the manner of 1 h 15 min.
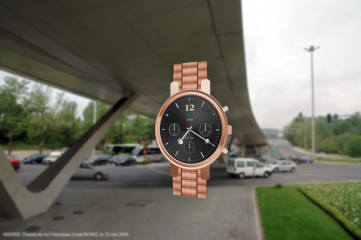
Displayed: 7 h 20 min
